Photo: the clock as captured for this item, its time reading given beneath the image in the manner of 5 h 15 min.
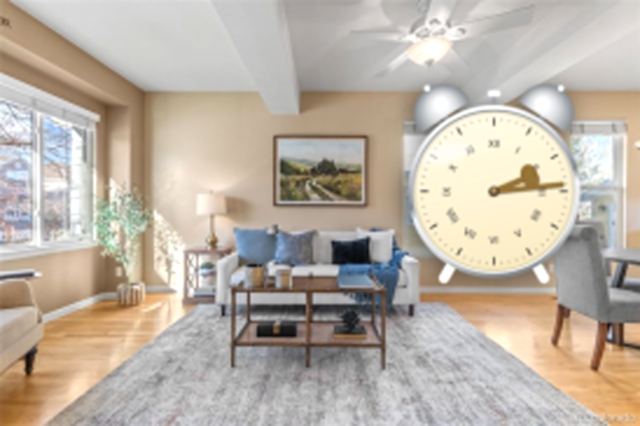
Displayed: 2 h 14 min
